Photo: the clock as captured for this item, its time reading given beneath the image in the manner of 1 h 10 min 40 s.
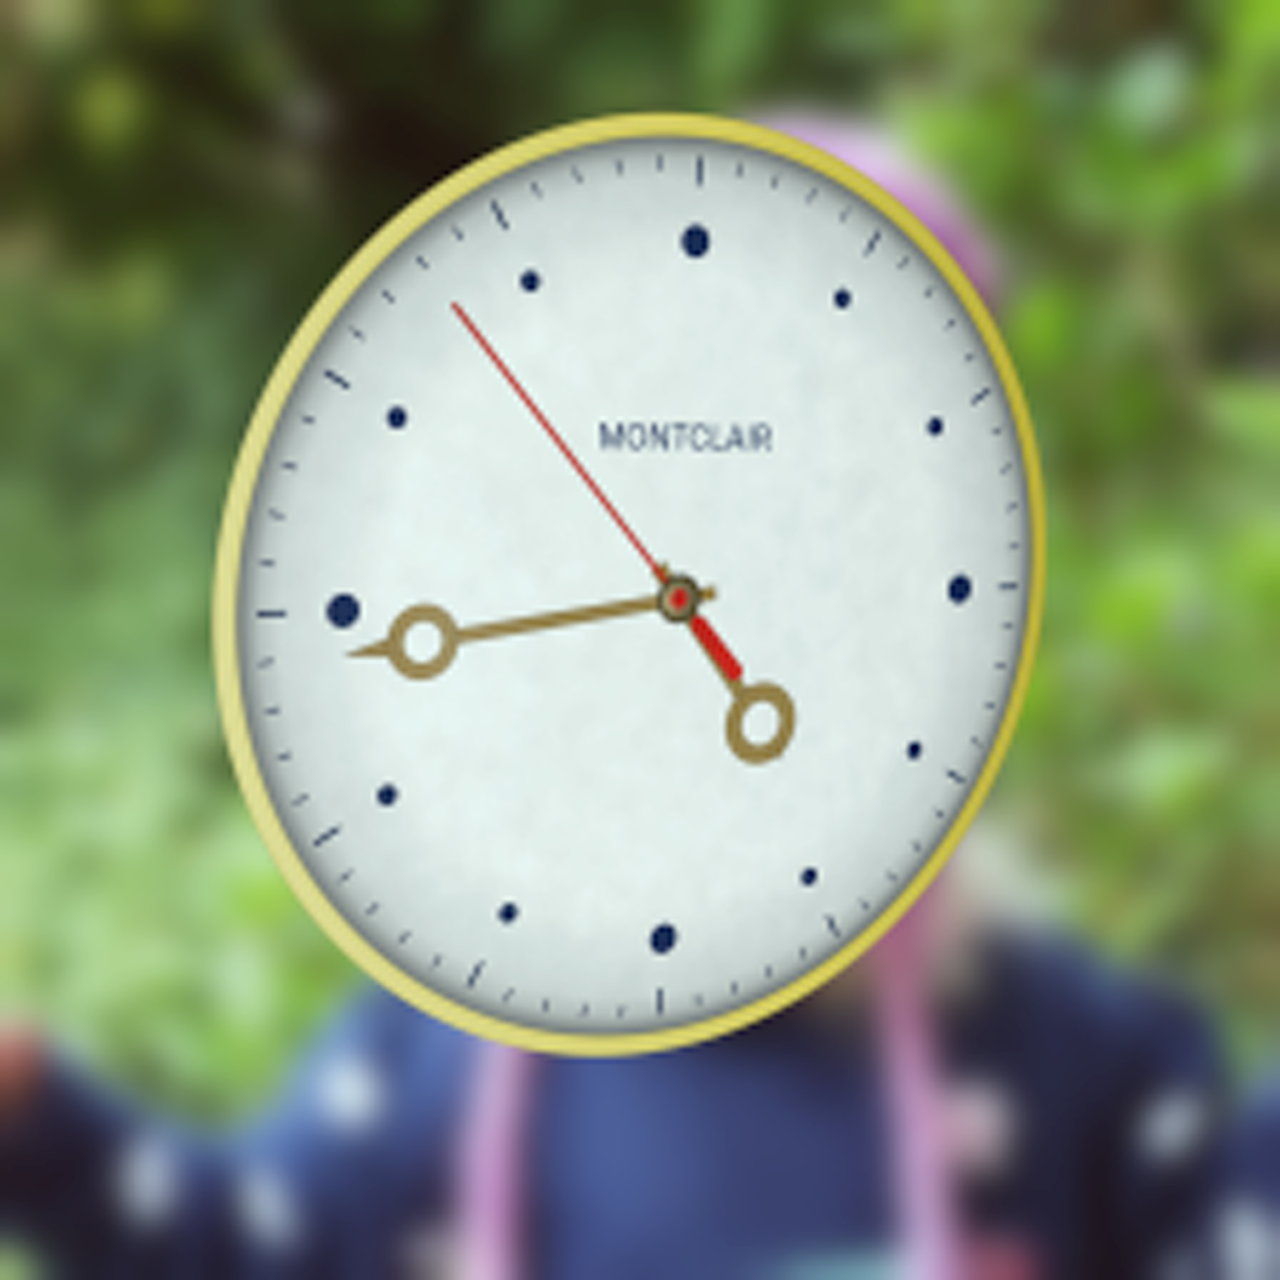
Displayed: 4 h 43 min 53 s
